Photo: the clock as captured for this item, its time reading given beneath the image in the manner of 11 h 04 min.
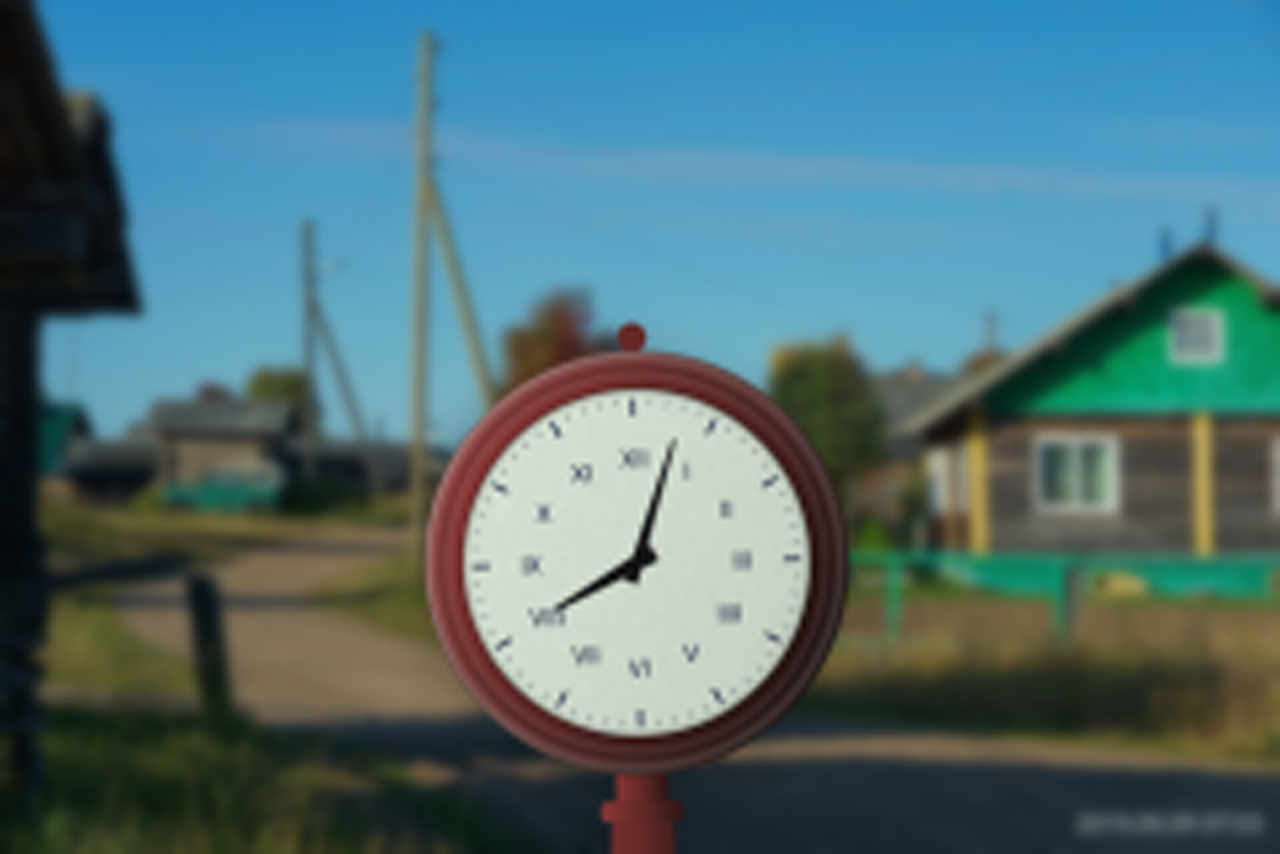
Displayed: 8 h 03 min
